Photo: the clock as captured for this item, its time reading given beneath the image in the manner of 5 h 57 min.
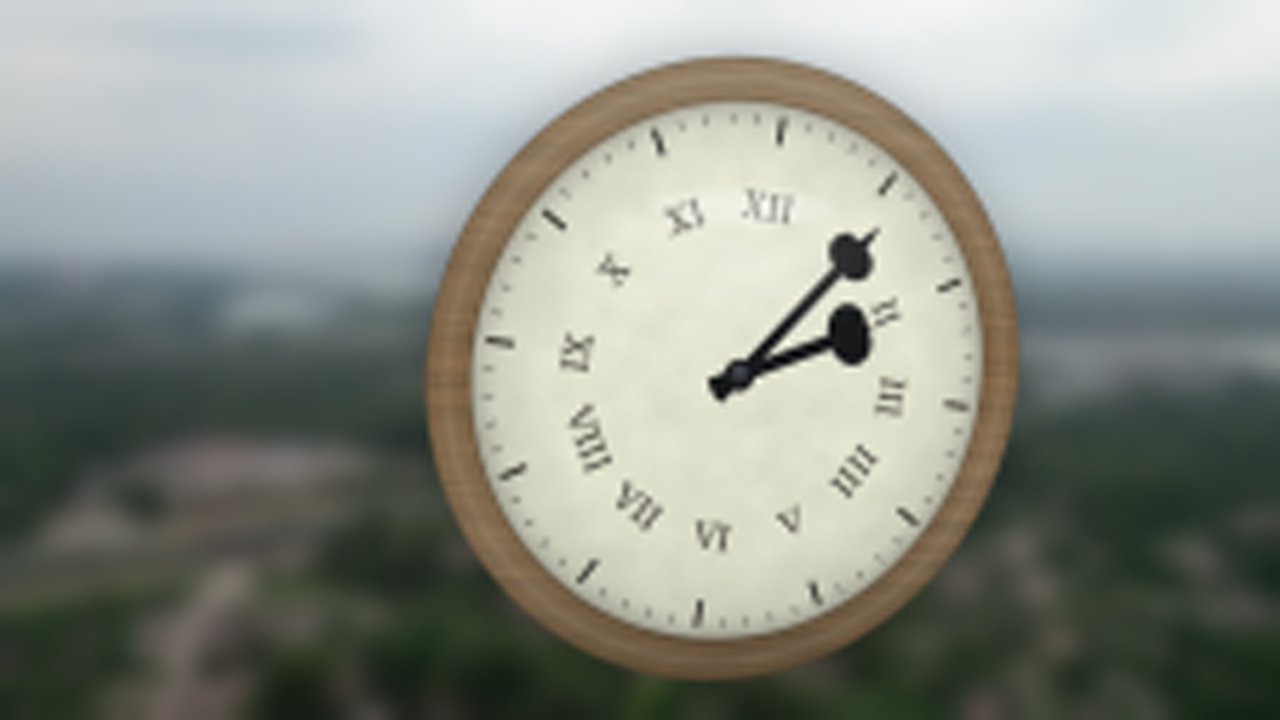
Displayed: 2 h 06 min
